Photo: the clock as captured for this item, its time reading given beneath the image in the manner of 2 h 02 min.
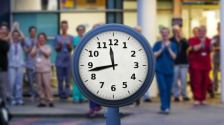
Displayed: 11 h 43 min
